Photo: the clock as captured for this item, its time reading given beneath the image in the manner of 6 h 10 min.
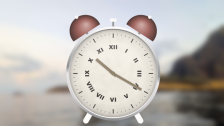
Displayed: 10 h 20 min
